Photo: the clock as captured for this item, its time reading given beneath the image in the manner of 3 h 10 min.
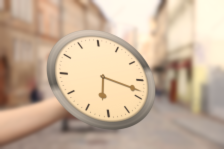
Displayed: 6 h 18 min
